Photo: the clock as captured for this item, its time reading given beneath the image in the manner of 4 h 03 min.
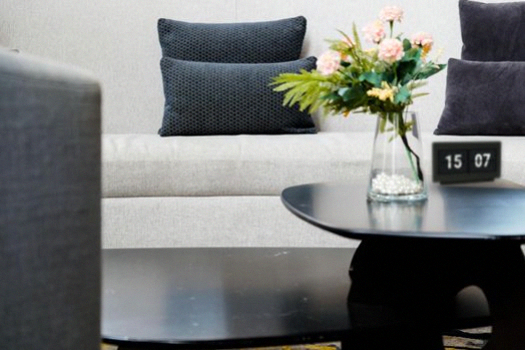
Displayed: 15 h 07 min
